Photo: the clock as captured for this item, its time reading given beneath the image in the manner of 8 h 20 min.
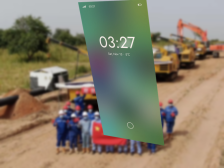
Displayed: 3 h 27 min
